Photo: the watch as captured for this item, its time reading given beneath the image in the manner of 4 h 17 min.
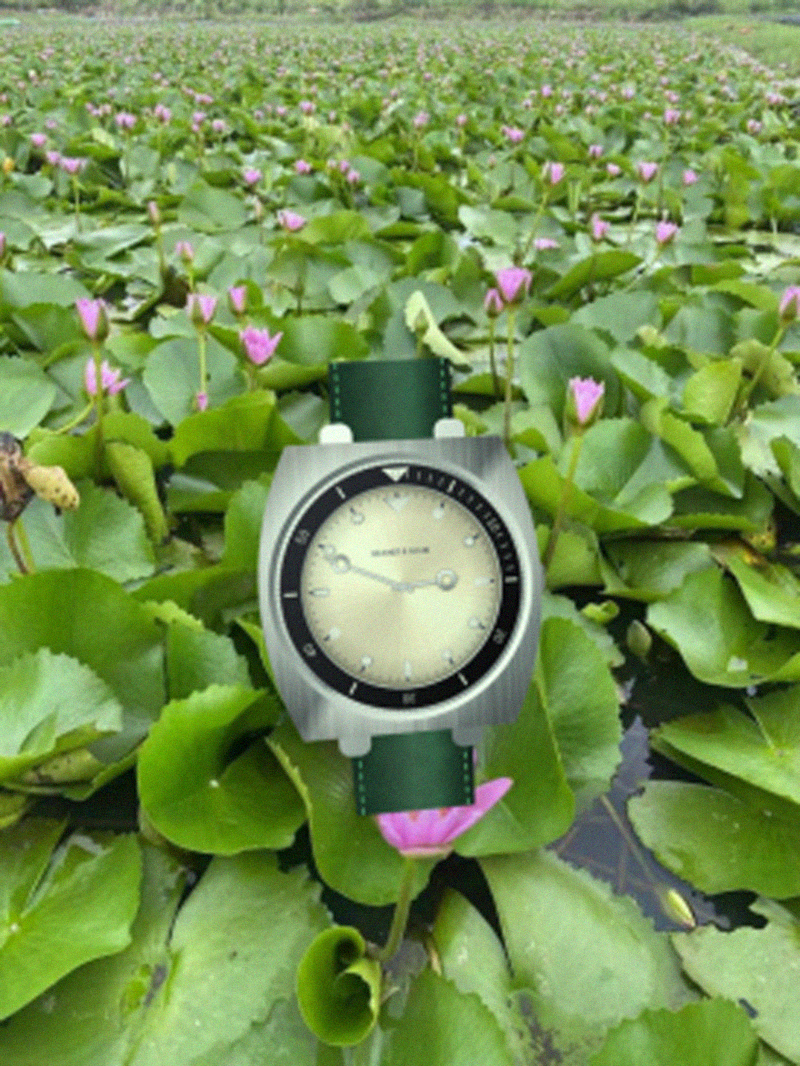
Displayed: 2 h 49 min
